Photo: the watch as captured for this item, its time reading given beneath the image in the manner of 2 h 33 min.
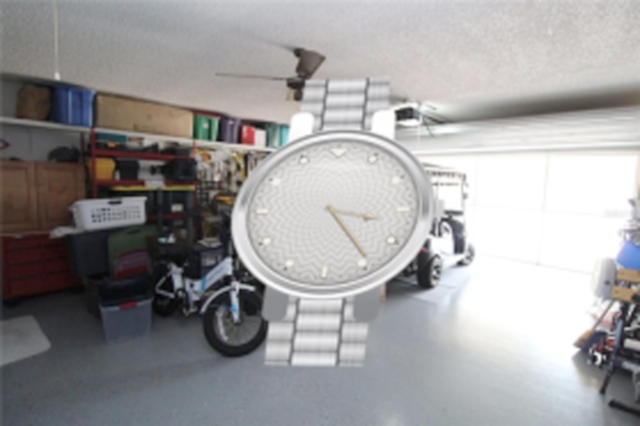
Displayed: 3 h 24 min
